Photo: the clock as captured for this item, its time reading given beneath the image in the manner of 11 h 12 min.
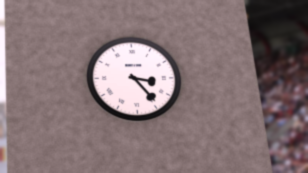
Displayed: 3 h 24 min
